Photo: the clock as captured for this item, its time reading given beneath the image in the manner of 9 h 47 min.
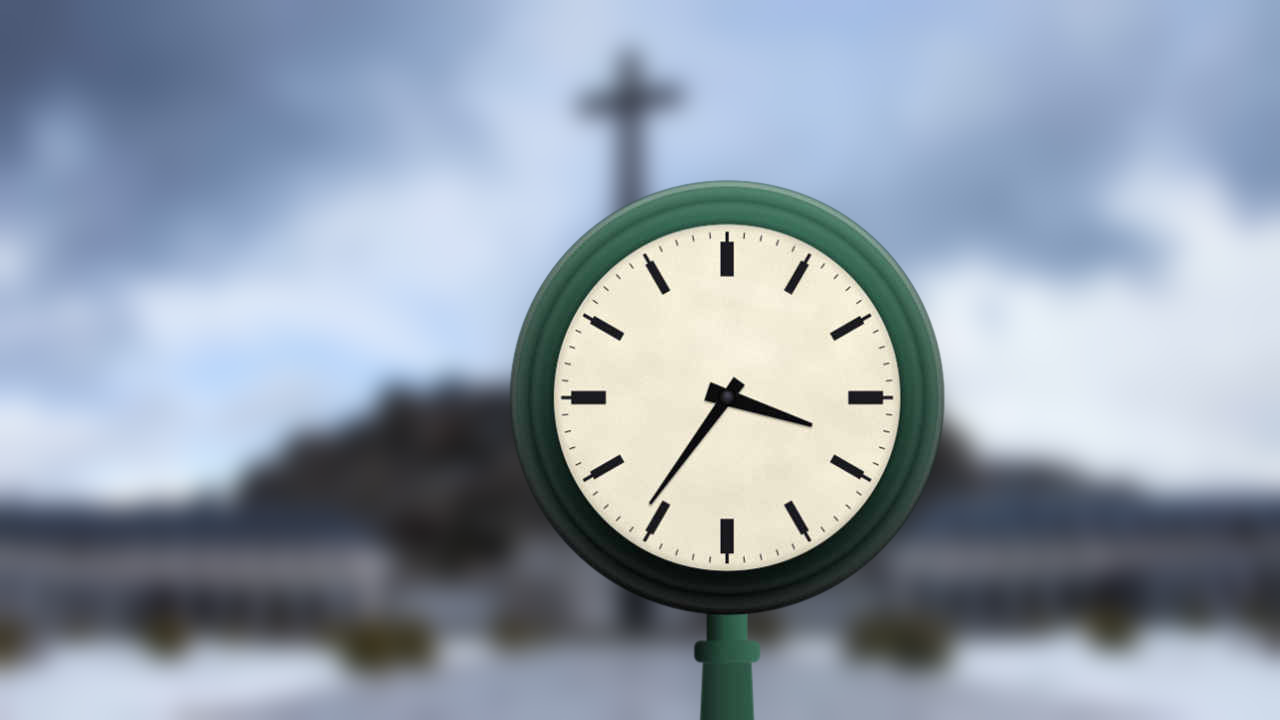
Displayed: 3 h 36 min
